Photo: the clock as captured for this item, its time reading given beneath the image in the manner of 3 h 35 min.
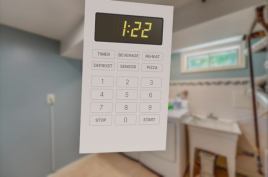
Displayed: 1 h 22 min
